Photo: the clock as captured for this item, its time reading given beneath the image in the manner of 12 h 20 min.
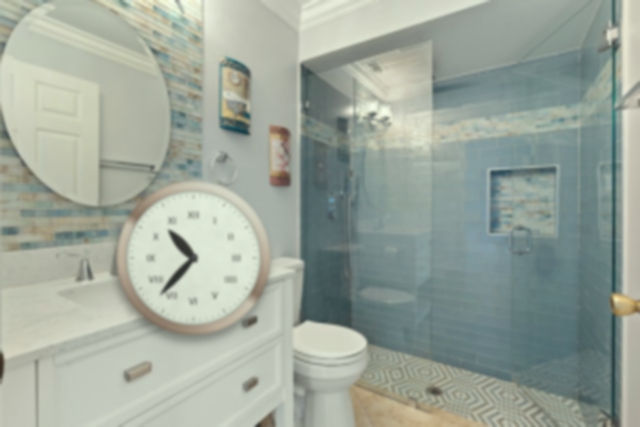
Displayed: 10 h 37 min
